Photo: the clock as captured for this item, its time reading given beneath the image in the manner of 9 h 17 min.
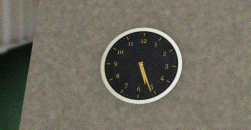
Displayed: 5 h 26 min
